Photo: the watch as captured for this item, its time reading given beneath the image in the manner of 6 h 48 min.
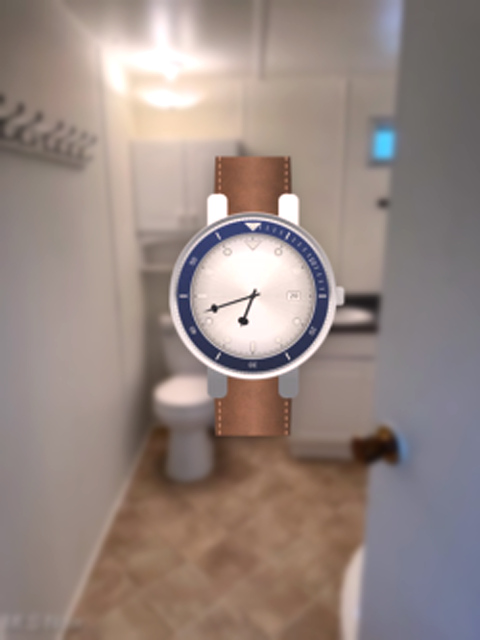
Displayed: 6 h 42 min
